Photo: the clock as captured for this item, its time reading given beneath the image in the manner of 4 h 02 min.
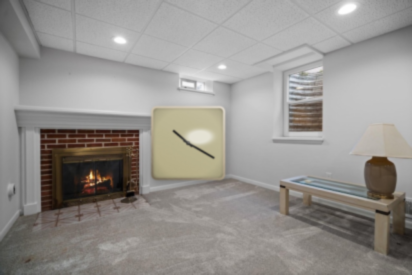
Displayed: 10 h 20 min
